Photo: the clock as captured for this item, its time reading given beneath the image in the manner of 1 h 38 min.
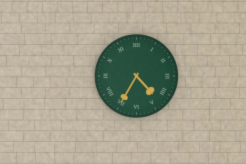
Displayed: 4 h 35 min
